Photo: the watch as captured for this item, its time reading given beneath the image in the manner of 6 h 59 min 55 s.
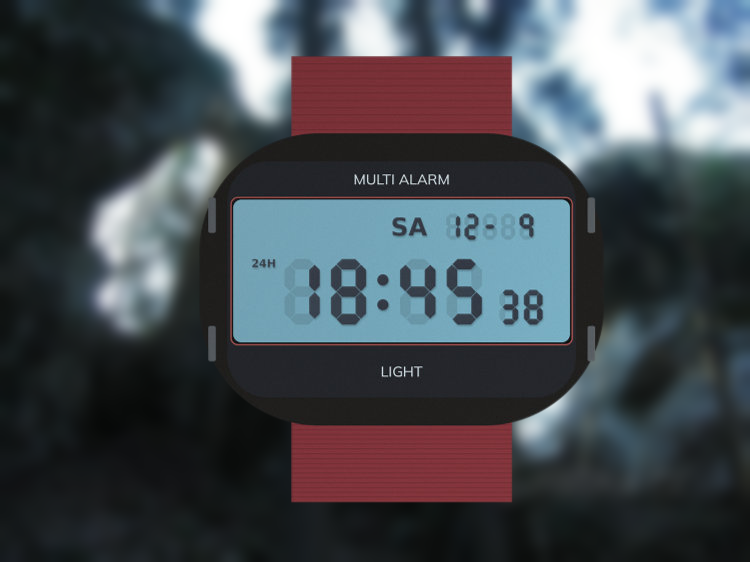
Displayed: 18 h 45 min 38 s
